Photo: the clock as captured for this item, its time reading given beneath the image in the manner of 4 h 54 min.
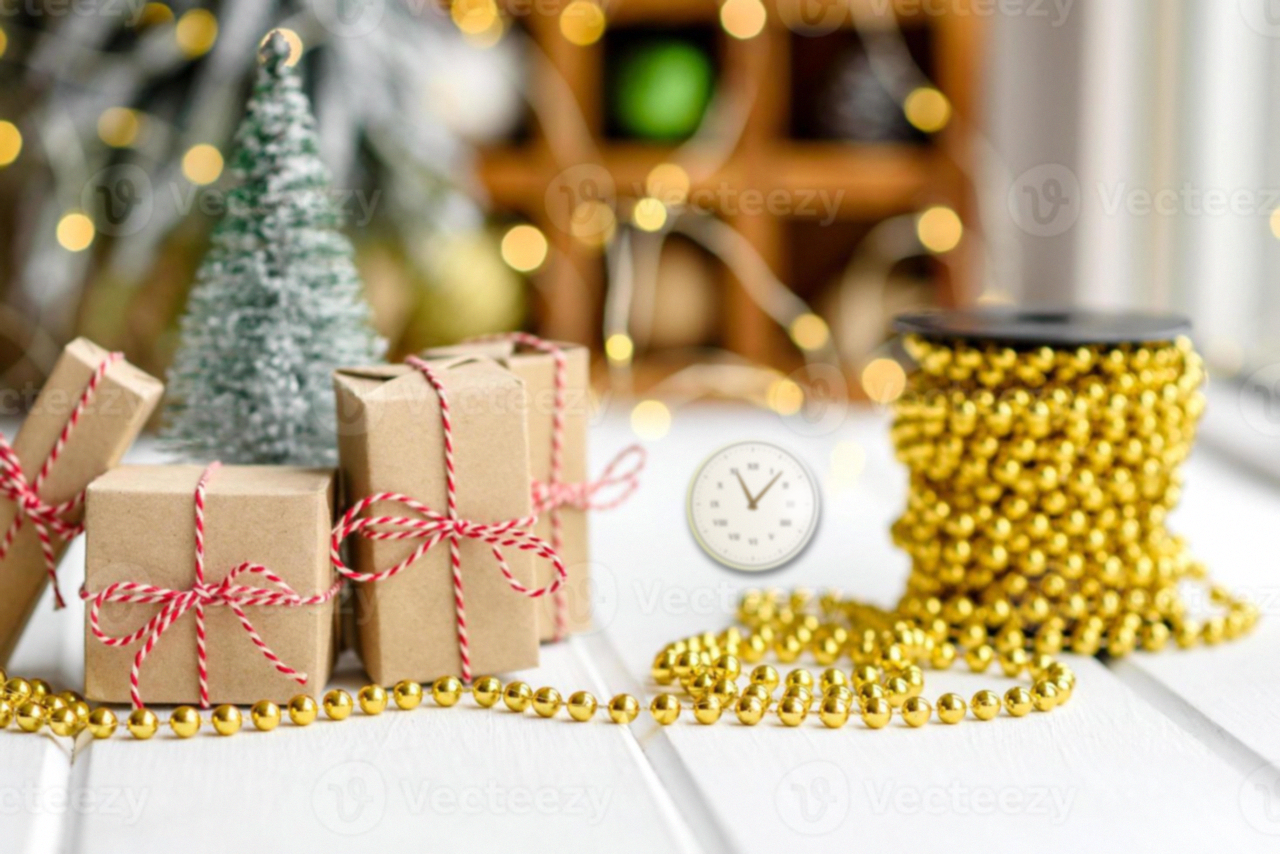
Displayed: 11 h 07 min
